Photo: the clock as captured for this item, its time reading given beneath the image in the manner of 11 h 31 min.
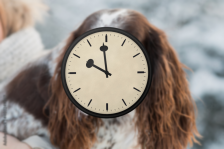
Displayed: 9 h 59 min
